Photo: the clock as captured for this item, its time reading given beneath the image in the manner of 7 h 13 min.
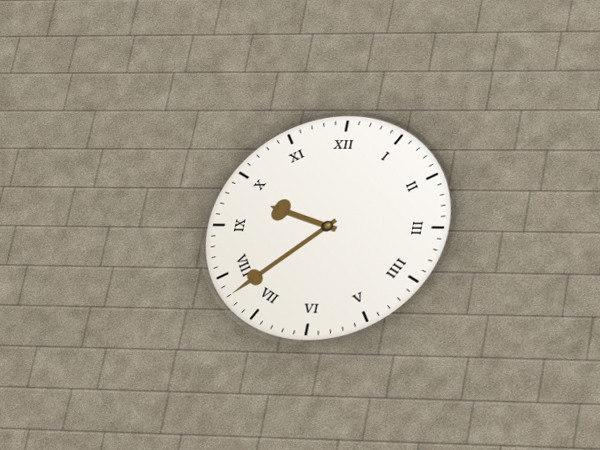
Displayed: 9 h 38 min
